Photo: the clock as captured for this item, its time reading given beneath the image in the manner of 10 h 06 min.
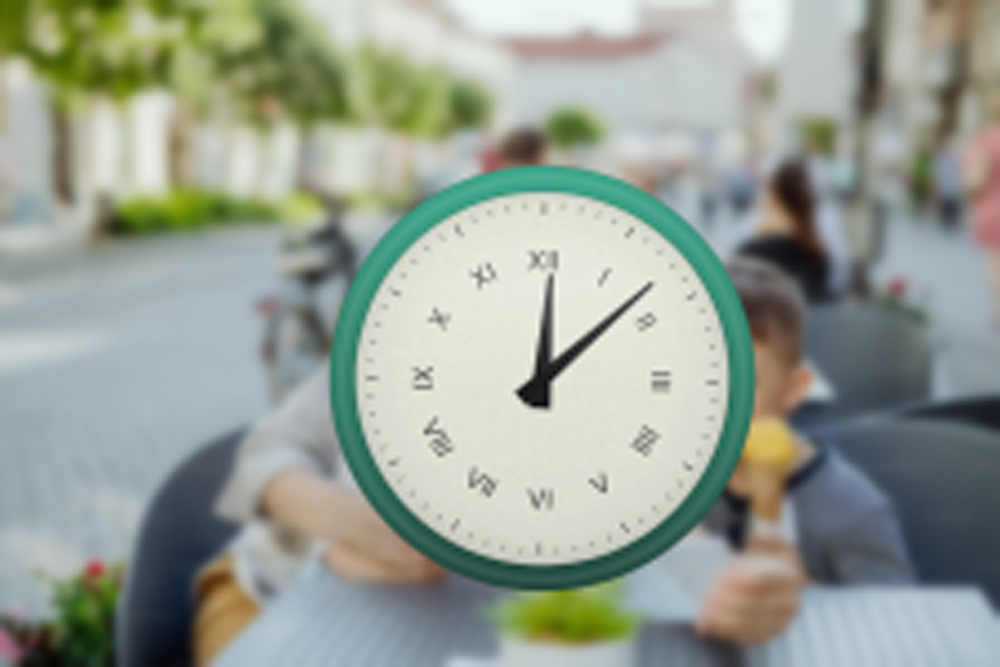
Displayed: 12 h 08 min
